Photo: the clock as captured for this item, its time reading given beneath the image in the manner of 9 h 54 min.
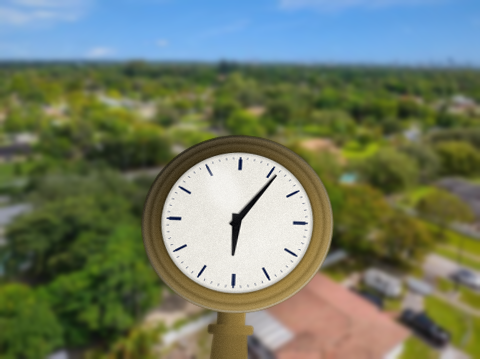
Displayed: 6 h 06 min
